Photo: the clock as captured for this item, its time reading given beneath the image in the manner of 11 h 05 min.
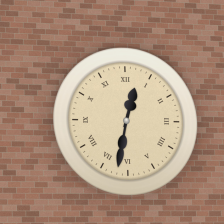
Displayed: 12 h 32 min
